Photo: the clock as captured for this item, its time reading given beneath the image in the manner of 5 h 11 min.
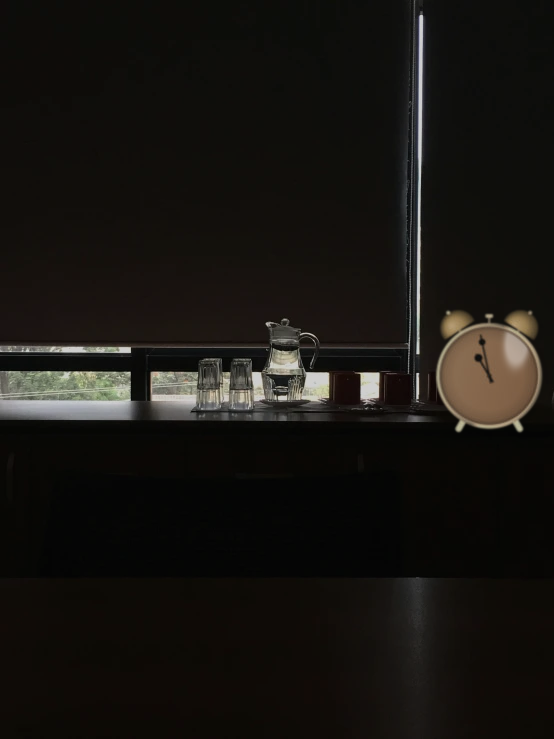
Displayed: 10 h 58 min
